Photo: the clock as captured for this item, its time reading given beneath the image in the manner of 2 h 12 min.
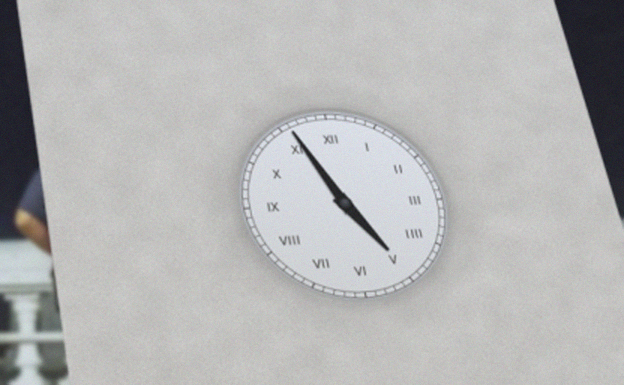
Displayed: 4 h 56 min
